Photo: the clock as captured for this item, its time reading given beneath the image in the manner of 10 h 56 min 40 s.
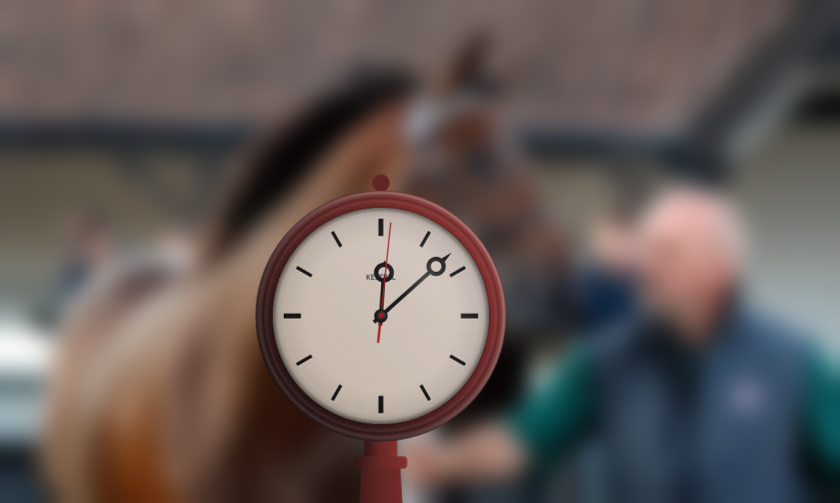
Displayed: 12 h 08 min 01 s
